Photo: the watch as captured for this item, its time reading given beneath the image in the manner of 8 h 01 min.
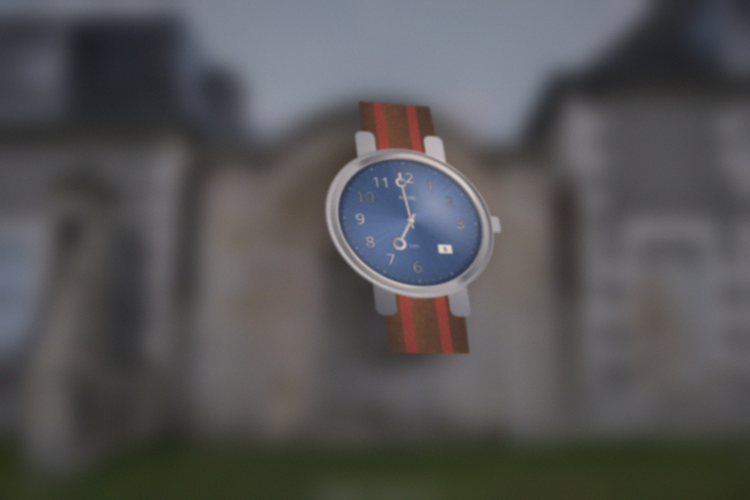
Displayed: 6 h 59 min
